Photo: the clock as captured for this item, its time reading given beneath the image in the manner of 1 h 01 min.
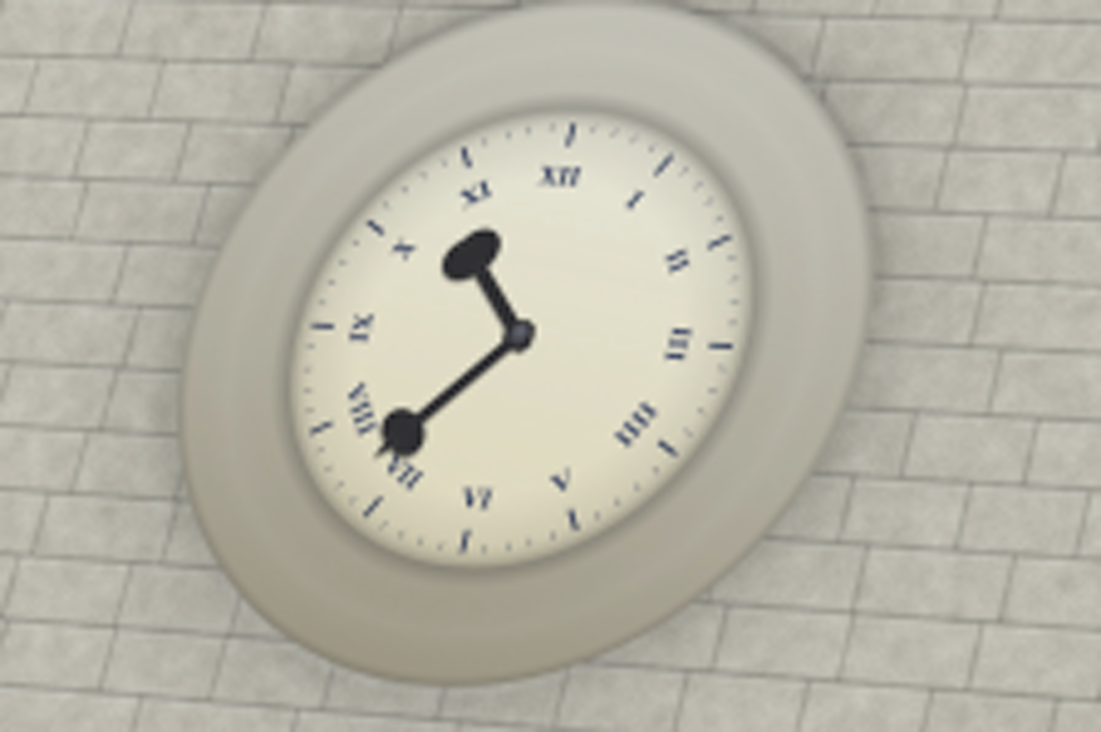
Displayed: 10 h 37 min
